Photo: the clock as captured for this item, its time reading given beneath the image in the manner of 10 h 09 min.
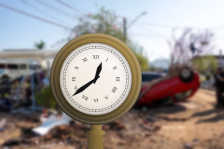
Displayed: 12 h 39 min
